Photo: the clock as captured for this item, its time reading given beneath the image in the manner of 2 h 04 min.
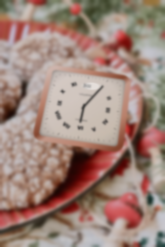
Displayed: 6 h 05 min
